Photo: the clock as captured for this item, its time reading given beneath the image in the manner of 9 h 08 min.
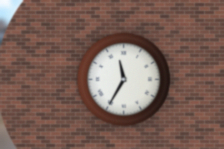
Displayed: 11 h 35 min
